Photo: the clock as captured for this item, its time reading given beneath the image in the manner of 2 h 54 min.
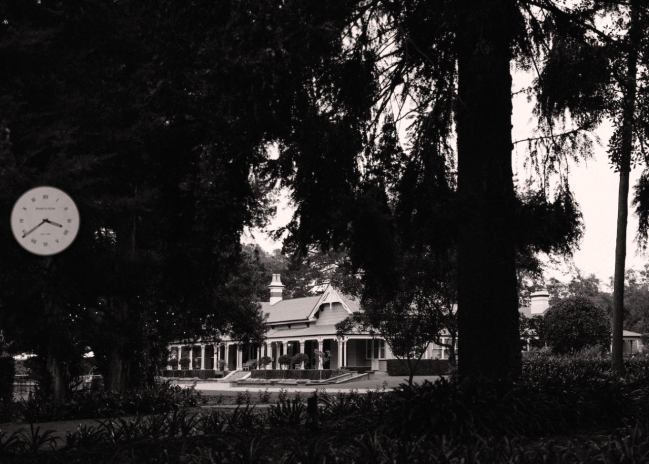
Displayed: 3 h 39 min
